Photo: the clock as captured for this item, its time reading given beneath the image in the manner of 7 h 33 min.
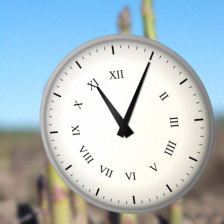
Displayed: 11 h 05 min
